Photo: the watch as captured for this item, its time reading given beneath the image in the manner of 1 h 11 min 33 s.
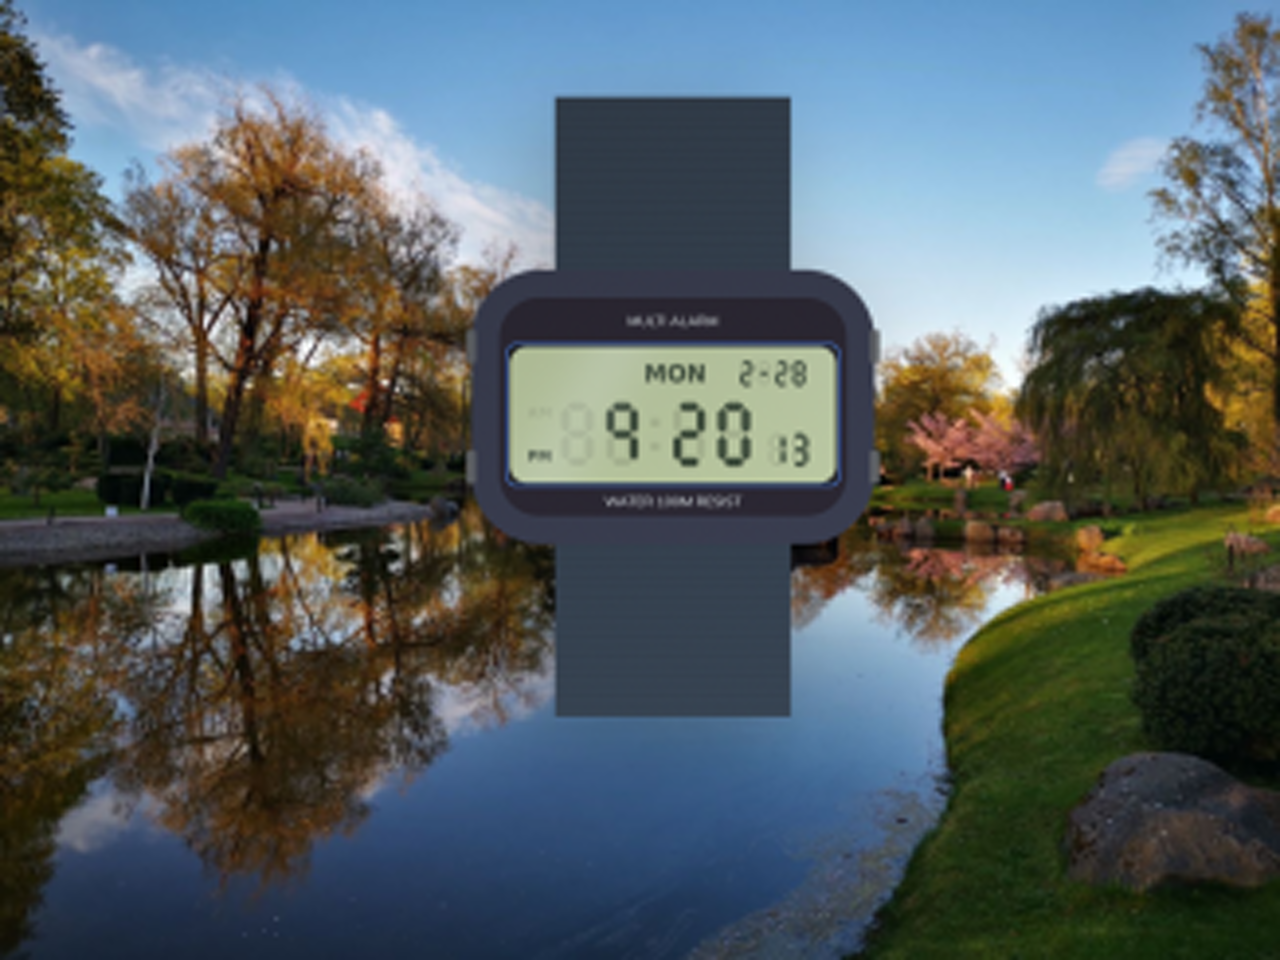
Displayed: 9 h 20 min 13 s
